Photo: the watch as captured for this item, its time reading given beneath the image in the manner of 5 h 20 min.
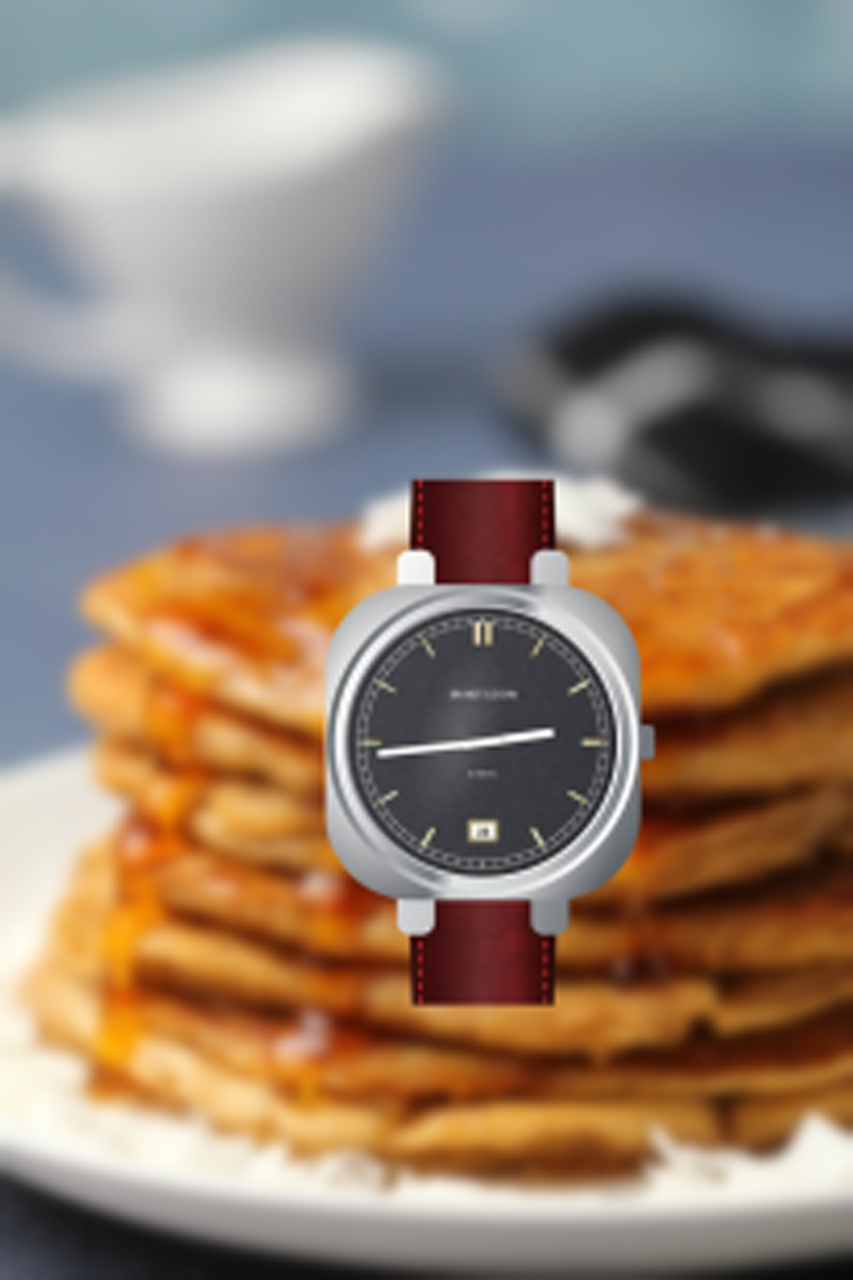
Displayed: 2 h 44 min
